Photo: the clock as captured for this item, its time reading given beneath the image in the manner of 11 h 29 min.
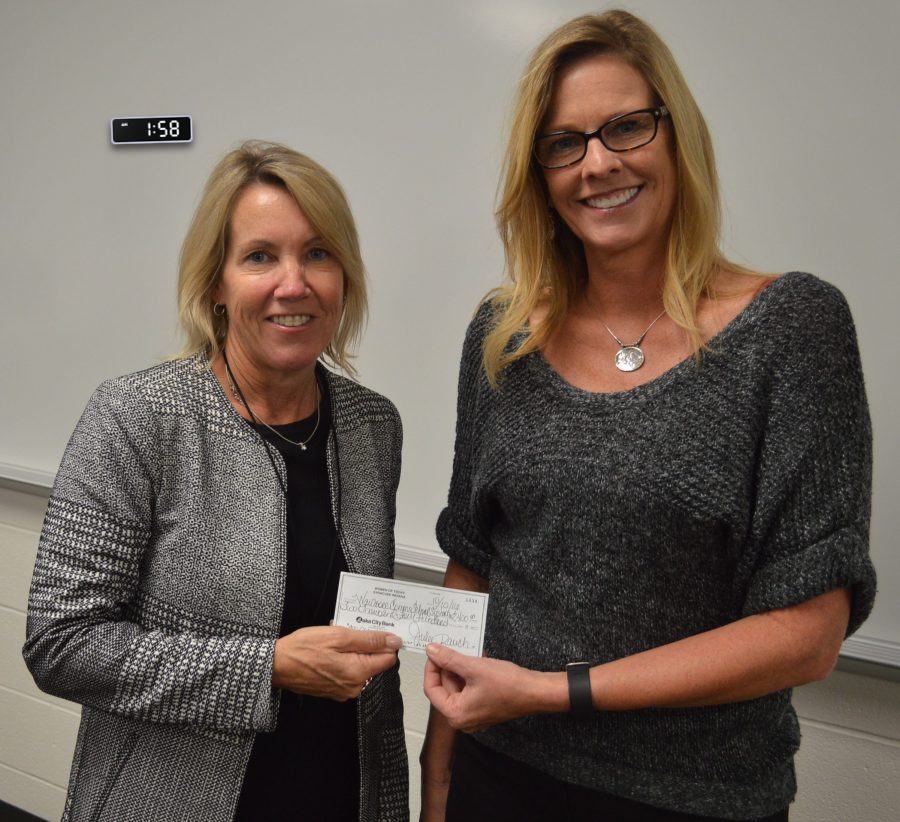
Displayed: 1 h 58 min
